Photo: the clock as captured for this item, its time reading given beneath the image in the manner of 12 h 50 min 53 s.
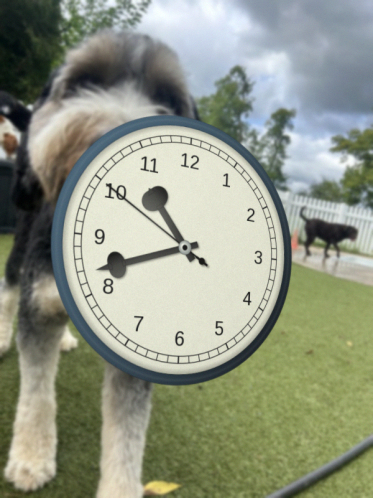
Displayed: 10 h 41 min 50 s
